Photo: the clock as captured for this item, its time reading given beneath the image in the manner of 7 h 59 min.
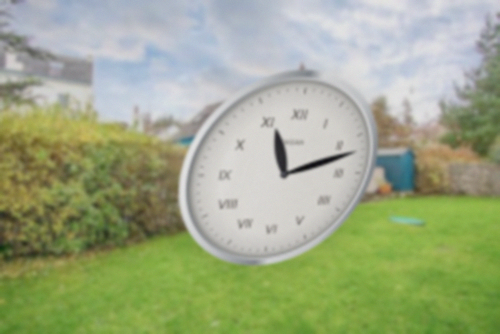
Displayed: 11 h 12 min
